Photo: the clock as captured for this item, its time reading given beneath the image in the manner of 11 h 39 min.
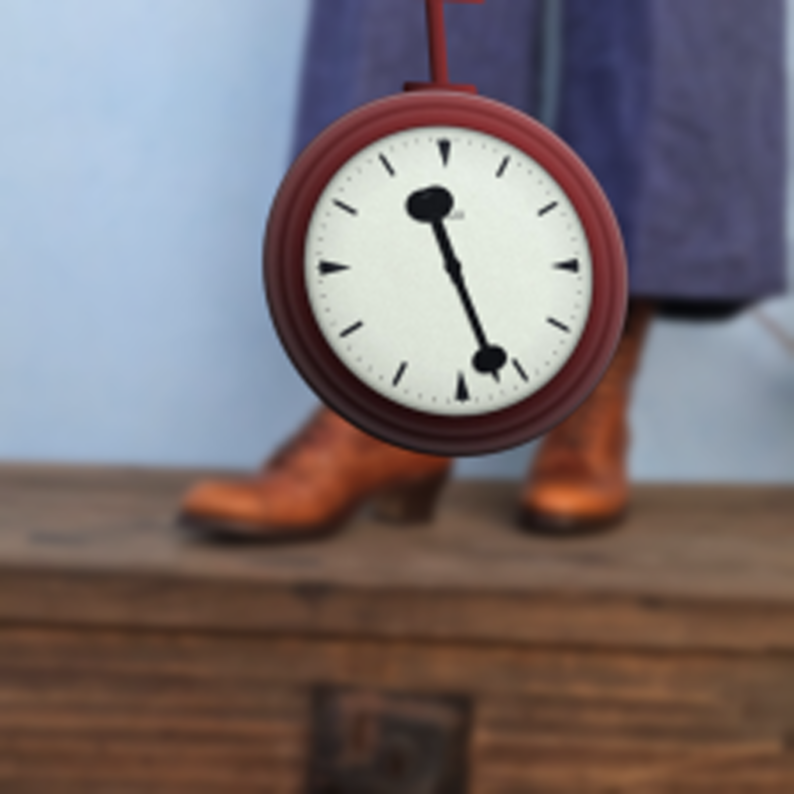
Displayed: 11 h 27 min
